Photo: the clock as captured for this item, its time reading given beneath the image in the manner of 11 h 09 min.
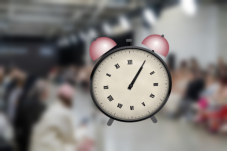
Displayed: 1 h 05 min
